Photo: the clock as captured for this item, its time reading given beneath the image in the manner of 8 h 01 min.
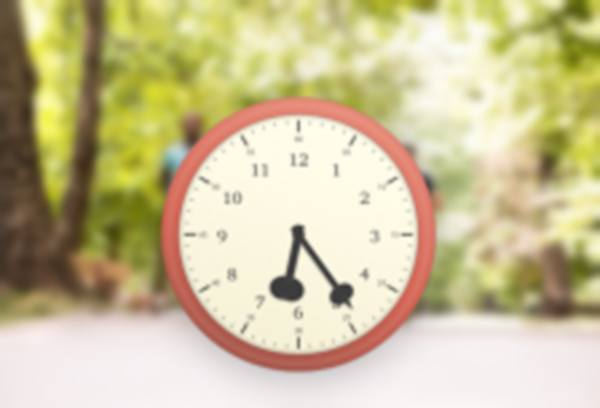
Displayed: 6 h 24 min
